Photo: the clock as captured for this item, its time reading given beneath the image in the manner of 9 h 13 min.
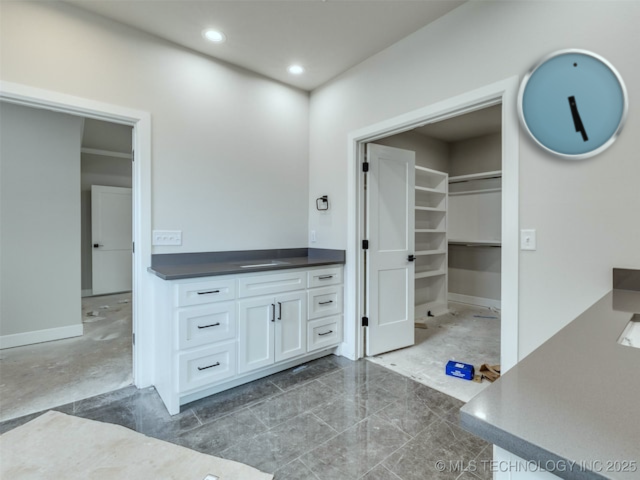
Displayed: 5 h 26 min
